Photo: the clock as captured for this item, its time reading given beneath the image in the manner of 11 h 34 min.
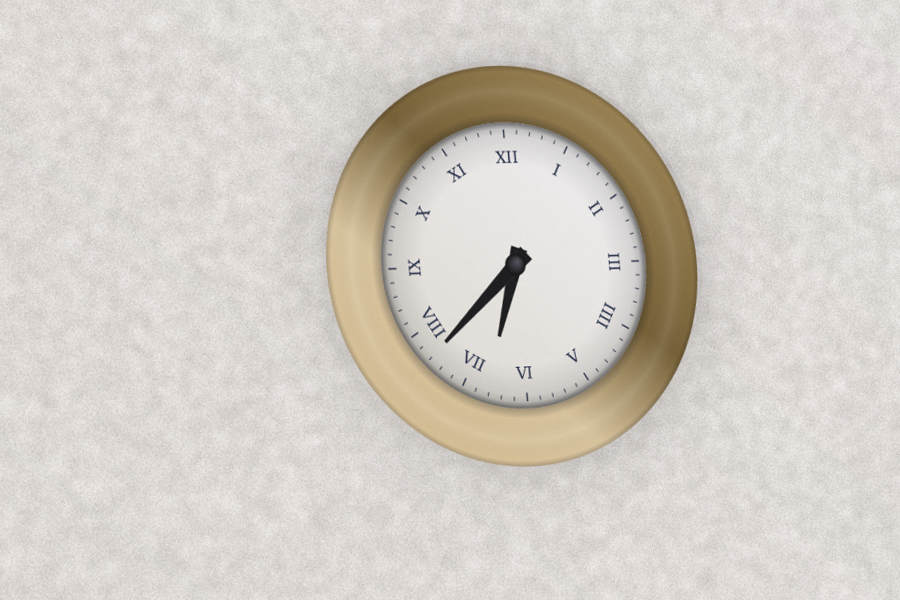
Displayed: 6 h 38 min
